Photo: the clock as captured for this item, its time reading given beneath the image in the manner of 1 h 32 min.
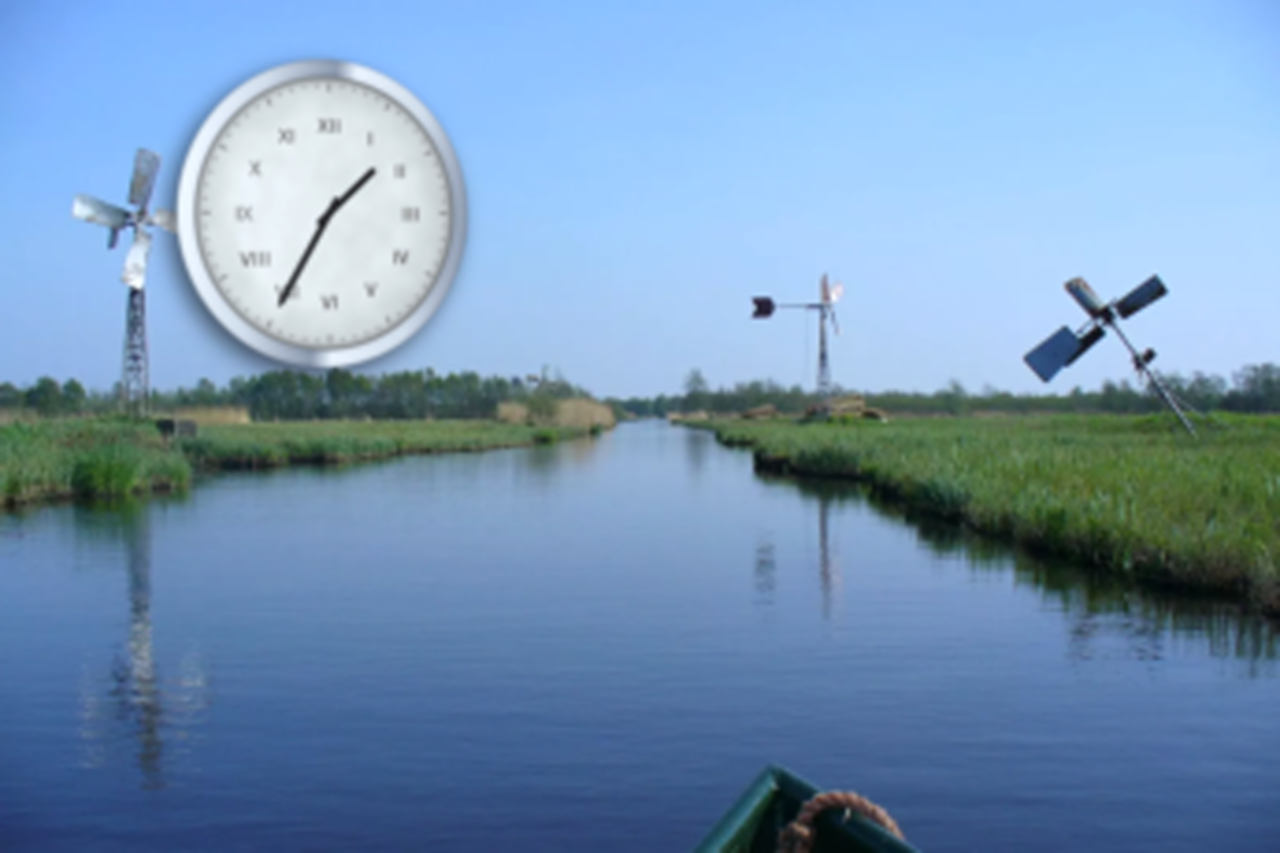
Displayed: 1 h 35 min
